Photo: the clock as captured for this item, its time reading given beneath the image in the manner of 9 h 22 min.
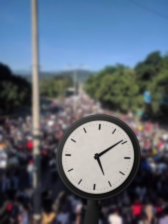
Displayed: 5 h 09 min
